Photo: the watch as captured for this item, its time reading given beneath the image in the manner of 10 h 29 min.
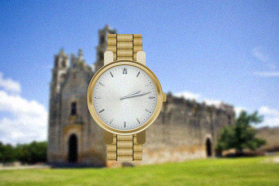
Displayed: 2 h 13 min
